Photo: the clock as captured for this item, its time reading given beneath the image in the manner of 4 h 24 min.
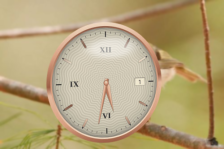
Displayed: 5 h 32 min
